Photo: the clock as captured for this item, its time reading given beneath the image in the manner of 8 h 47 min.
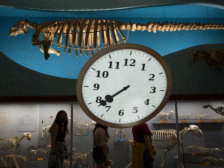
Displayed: 7 h 38 min
